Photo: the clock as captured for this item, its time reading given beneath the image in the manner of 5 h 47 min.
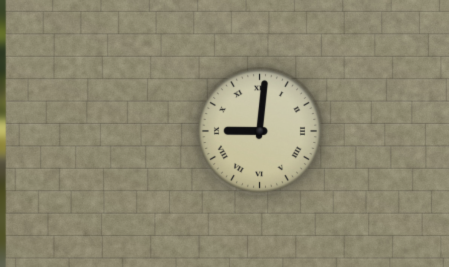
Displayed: 9 h 01 min
